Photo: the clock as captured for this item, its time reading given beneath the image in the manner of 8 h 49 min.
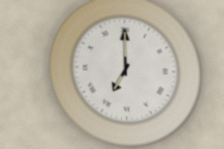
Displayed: 7 h 00 min
